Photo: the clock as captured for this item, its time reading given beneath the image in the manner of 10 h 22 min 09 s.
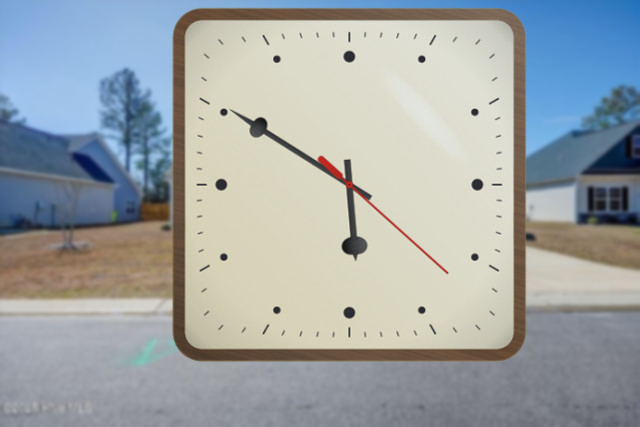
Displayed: 5 h 50 min 22 s
